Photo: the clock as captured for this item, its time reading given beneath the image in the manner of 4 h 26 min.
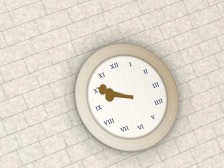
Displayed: 9 h 51 min
